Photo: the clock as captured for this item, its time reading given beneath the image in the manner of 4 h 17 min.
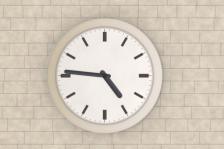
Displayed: 4 h 46 min
